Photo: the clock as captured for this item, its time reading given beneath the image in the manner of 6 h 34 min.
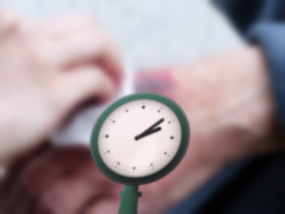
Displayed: 2 h 08 min
